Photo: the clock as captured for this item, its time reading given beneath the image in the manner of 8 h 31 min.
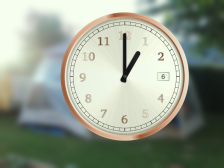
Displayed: 1 h 00 min
